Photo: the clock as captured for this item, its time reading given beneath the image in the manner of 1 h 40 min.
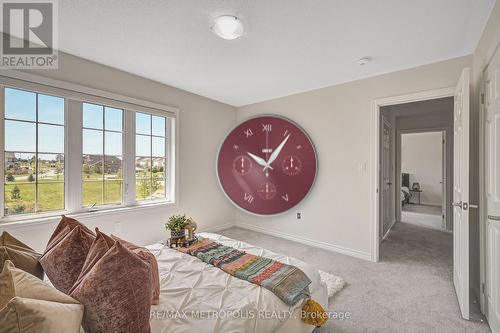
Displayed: 10 h 06 min
